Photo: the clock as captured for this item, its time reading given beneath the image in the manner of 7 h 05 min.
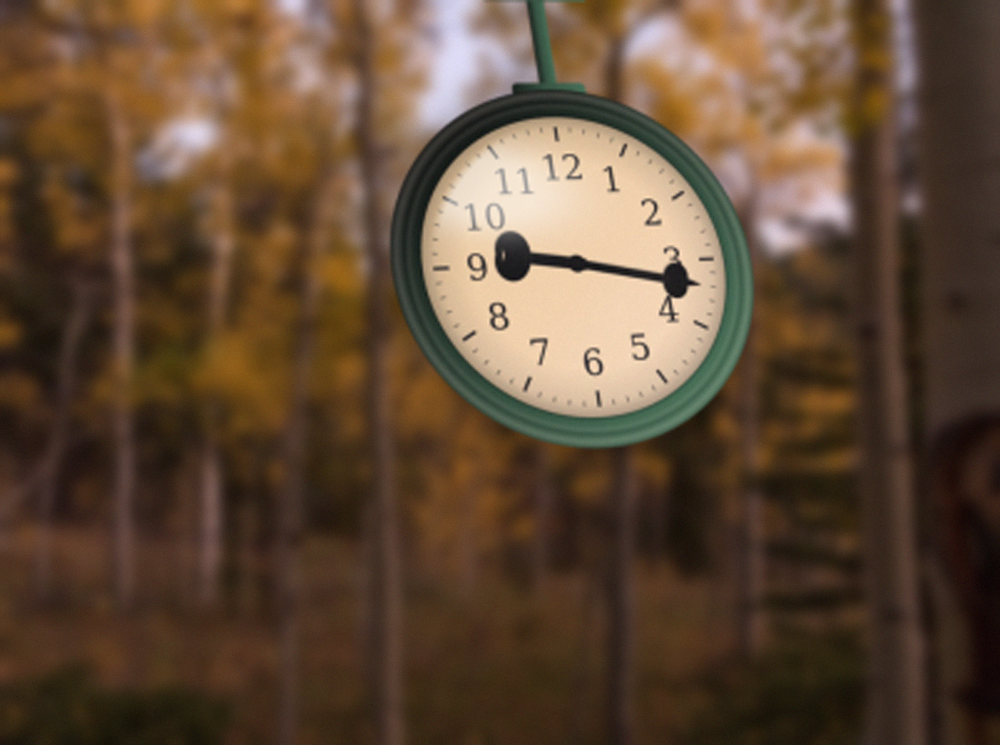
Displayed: 9 h 17 min
